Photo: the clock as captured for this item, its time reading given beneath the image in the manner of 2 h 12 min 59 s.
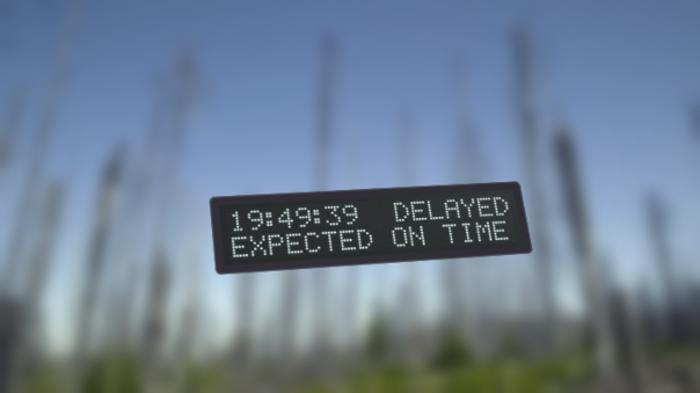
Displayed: 19 h 49 min 39 s
